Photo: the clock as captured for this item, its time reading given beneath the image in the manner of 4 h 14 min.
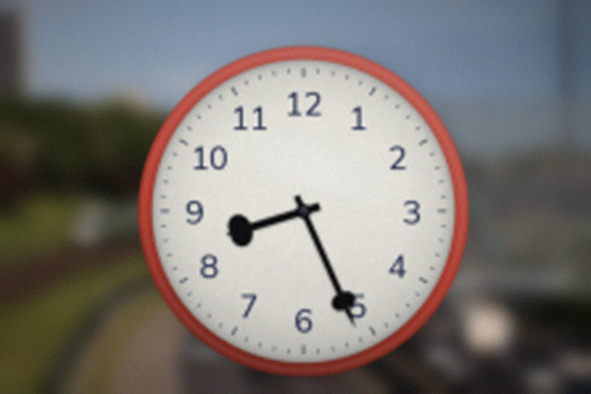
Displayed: 8 h 26 min
